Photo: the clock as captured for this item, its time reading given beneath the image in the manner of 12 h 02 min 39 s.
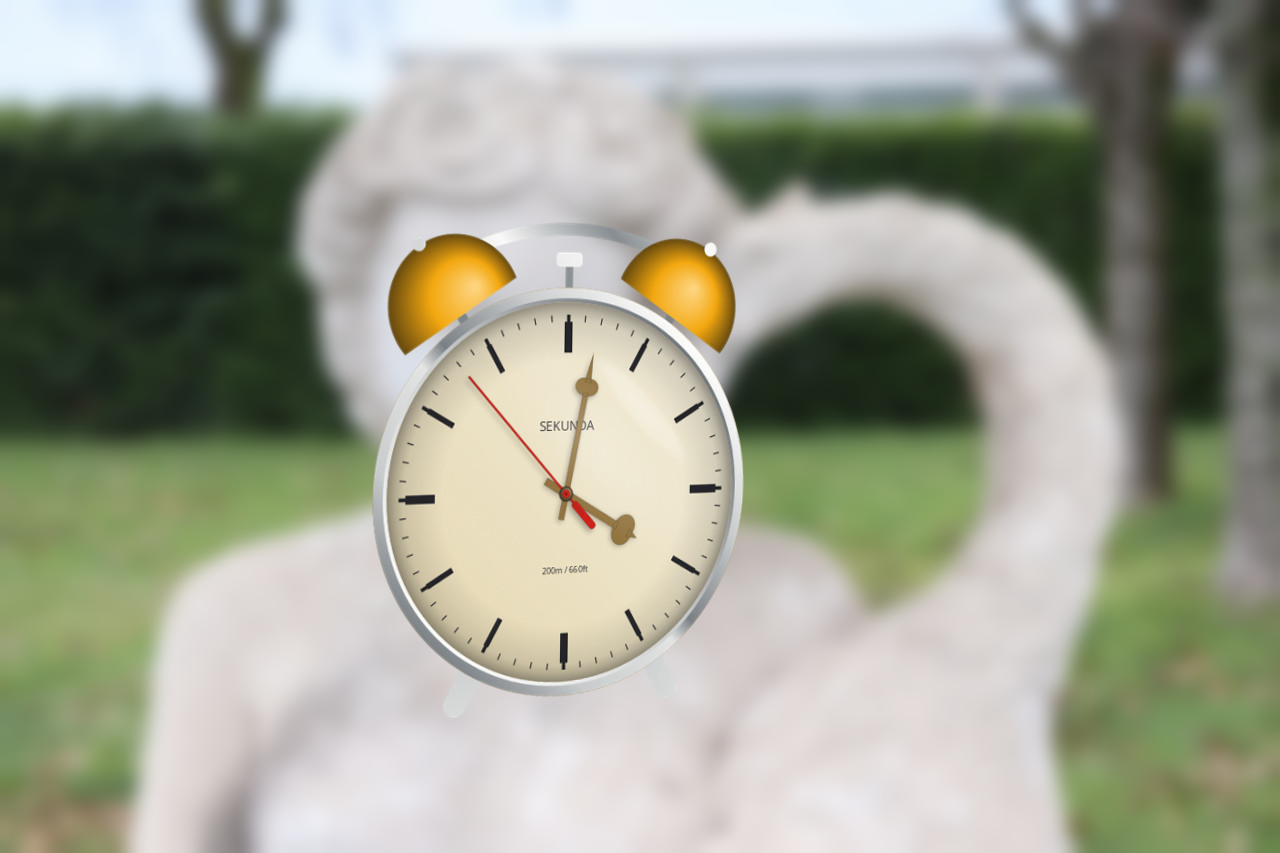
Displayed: 4 h 01 min 53 s
